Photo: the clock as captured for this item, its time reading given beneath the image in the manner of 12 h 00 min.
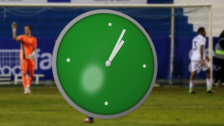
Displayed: 1 h 04 min
